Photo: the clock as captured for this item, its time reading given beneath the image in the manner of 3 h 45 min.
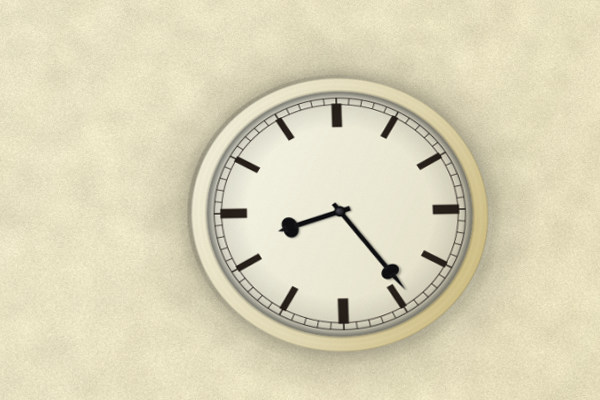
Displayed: 8 h 24 min
